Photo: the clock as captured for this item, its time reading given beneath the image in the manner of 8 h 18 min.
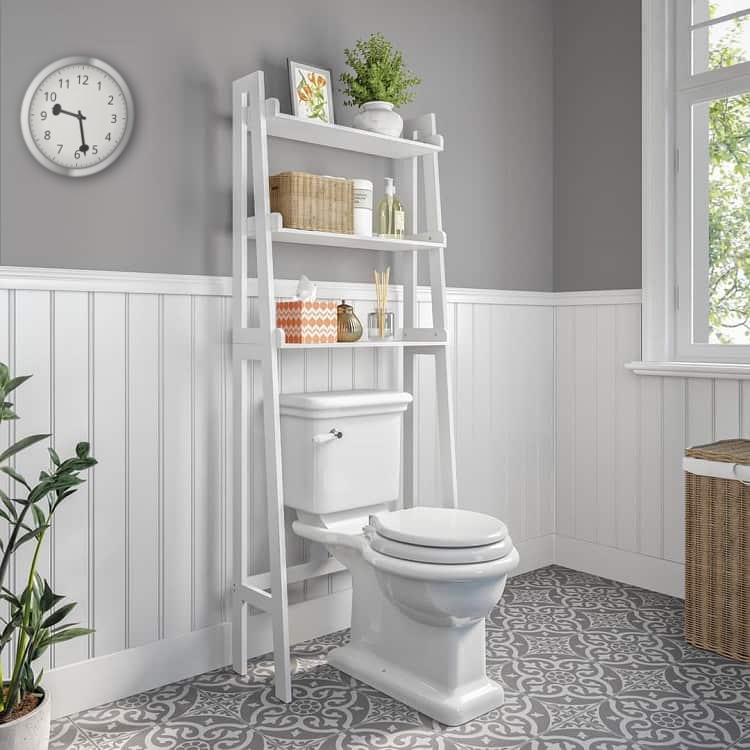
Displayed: 9 h 28 min
